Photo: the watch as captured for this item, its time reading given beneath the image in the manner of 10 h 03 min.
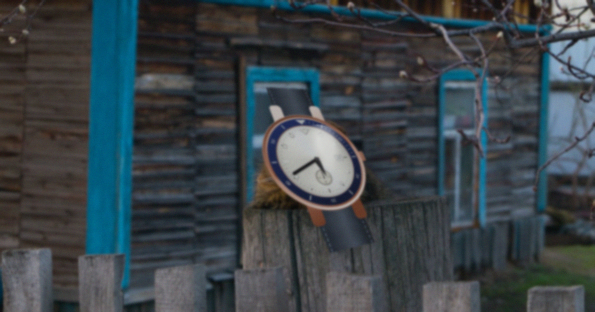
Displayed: 5 h 41 min
